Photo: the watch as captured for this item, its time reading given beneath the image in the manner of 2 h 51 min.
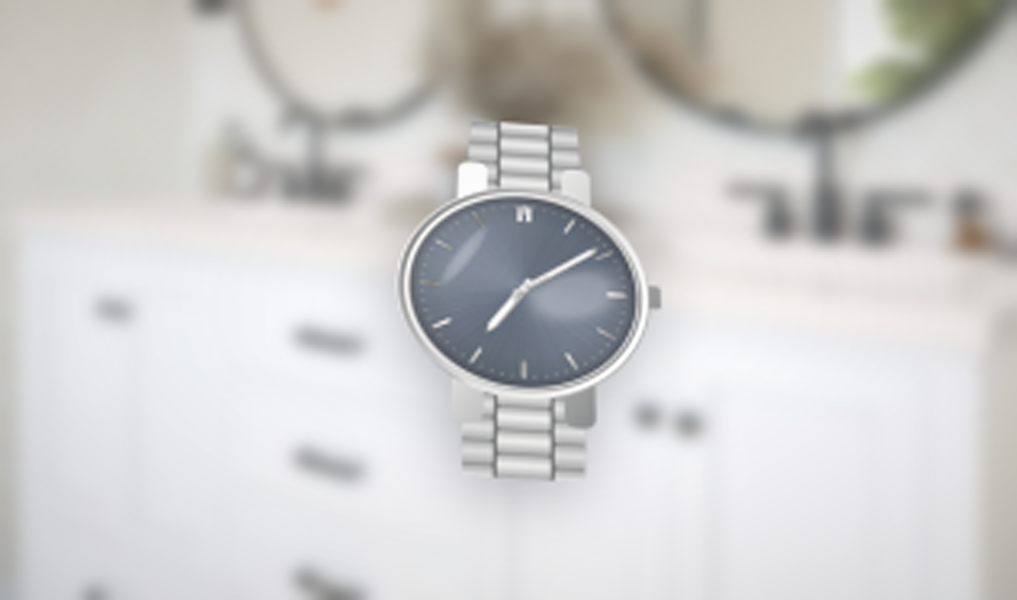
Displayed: 7 h 09 min
